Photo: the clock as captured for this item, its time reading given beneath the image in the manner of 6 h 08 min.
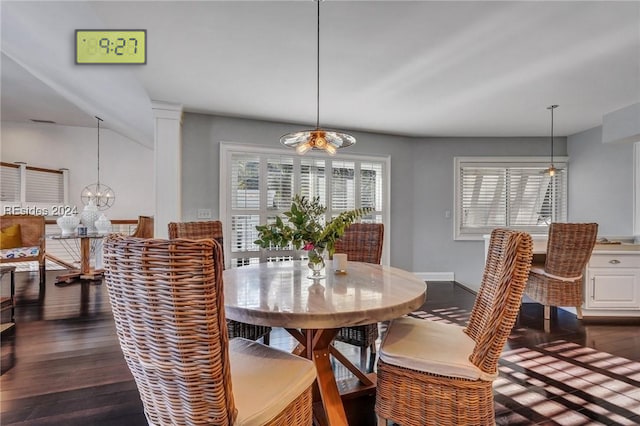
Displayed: 9 h 27 min
